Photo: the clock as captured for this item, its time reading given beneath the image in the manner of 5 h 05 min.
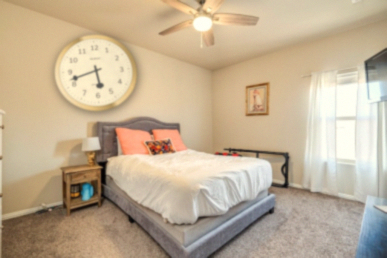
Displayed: 5 h 42 min
